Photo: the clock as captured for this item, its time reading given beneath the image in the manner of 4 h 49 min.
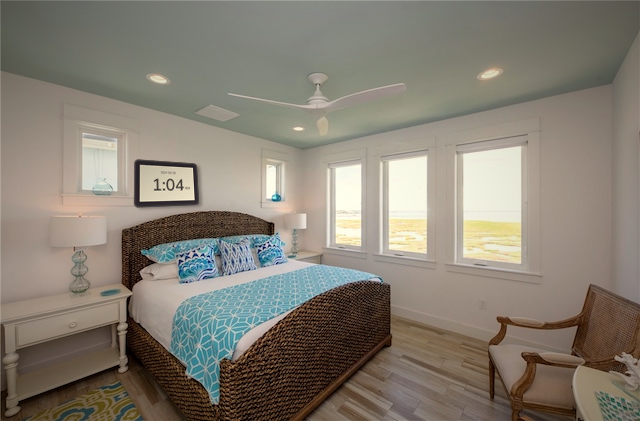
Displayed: 1 h 04 min
